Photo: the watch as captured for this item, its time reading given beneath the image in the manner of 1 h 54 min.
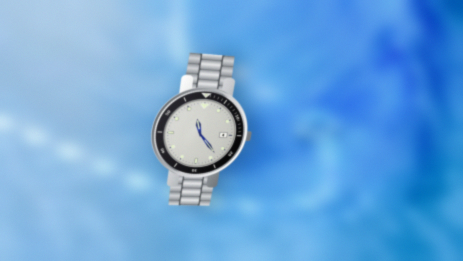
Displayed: 11 h 23 min
